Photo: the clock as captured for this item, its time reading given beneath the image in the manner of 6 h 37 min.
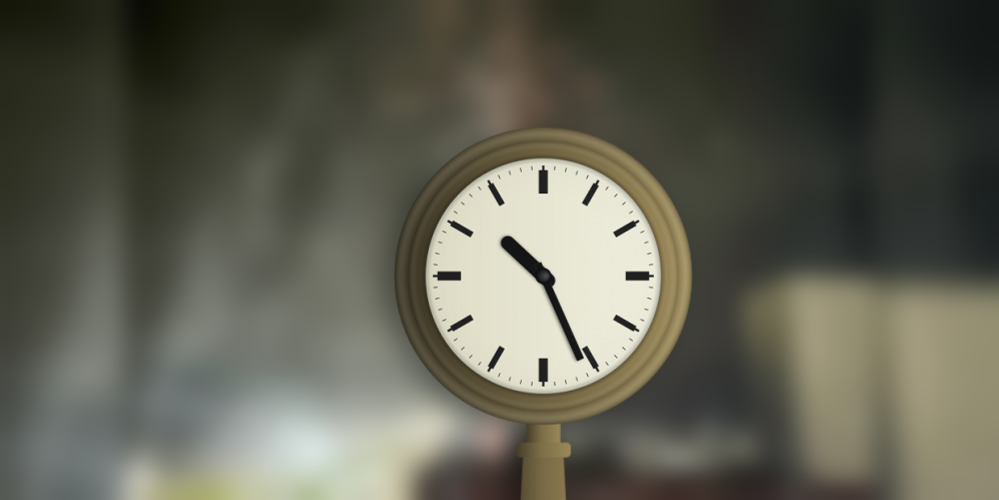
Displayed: 10 h 26 min
